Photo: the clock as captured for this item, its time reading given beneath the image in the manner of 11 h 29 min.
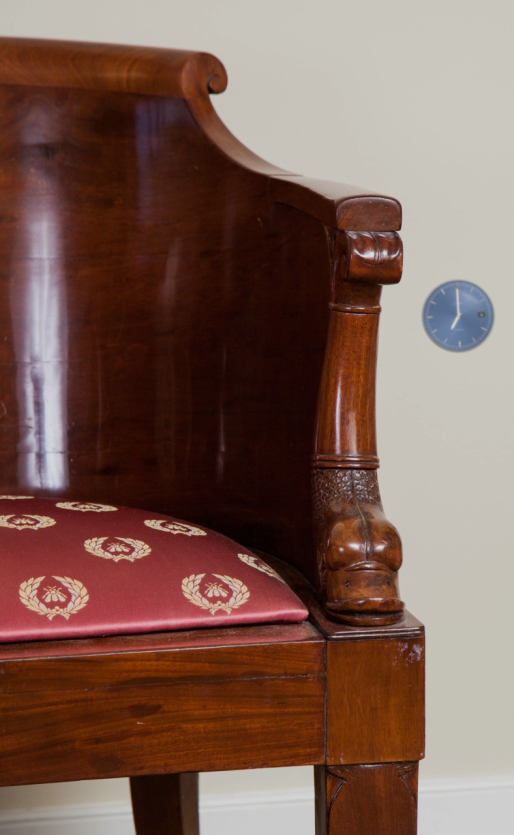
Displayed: 7 h 00 min
